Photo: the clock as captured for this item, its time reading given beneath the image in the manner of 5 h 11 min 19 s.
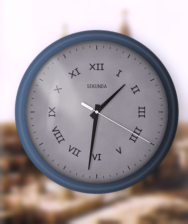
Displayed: 1 h 31 min 20 s
